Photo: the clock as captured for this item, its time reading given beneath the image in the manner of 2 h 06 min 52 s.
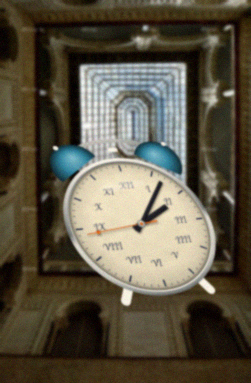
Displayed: 2 h 06 min 44 s
